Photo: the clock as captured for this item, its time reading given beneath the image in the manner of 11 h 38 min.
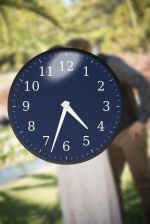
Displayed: 4 h 33 min
